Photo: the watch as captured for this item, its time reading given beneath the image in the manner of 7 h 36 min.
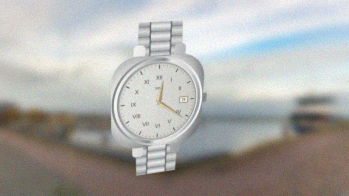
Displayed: 12 h 21 min
